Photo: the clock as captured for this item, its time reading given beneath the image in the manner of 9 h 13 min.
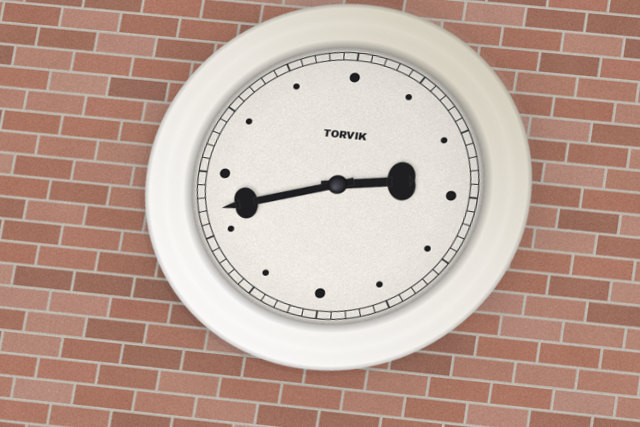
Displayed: 2 h 42 min
